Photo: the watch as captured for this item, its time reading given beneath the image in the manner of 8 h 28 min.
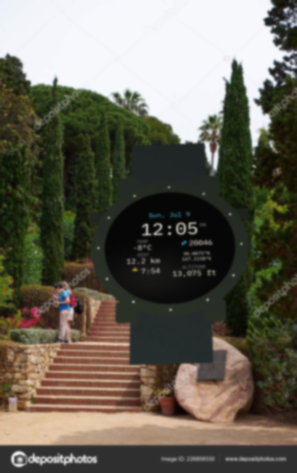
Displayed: 12 h 05 min
